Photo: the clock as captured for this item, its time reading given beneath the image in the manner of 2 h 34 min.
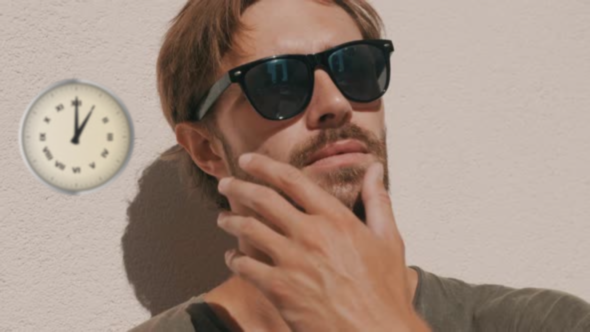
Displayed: 1 h 00 min
